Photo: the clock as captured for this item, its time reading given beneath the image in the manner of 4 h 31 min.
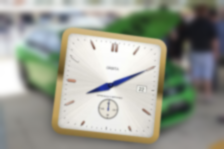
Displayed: 8 h 10 min
